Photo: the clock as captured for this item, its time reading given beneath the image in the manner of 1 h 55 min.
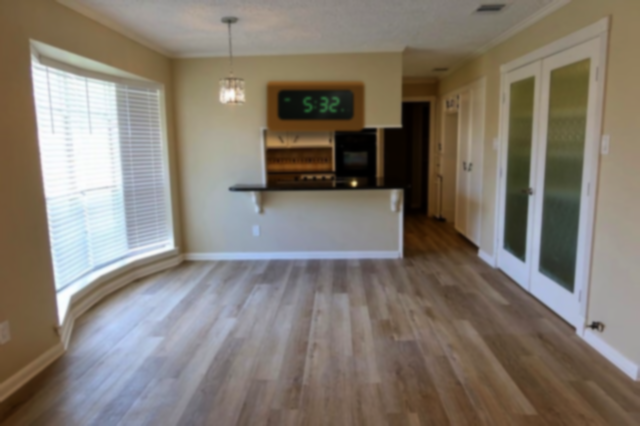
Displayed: 5 h 32 min
